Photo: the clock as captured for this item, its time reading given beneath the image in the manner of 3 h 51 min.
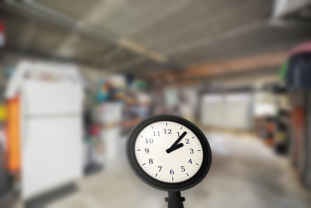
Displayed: 2 h 07 min
